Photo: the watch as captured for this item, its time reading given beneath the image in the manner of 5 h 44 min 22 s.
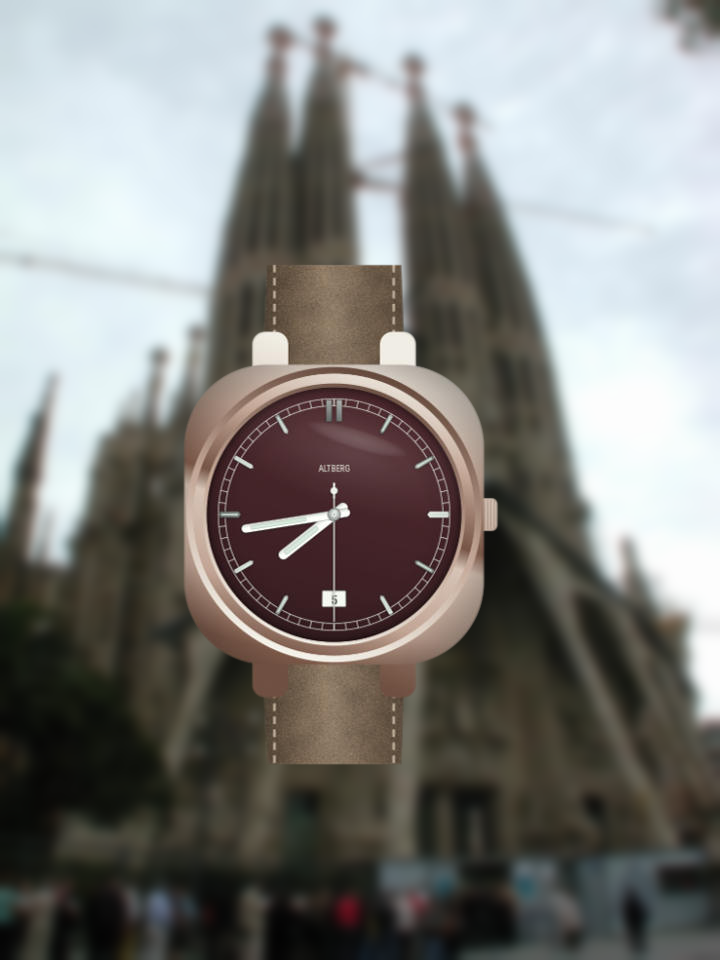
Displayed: 7 h 43 min 30 s
